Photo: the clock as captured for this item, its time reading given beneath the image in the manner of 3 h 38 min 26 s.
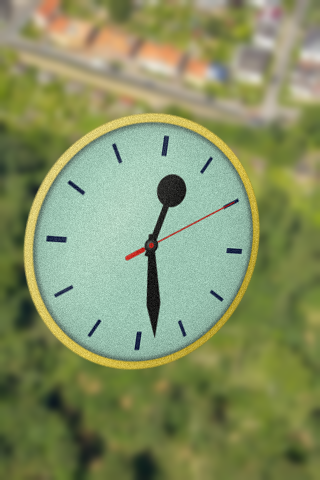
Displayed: 12 h 28 min 10 s
